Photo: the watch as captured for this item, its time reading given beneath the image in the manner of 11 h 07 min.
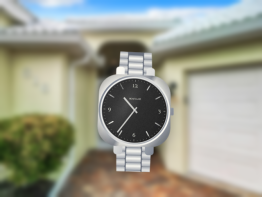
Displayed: 10 h 36 min
